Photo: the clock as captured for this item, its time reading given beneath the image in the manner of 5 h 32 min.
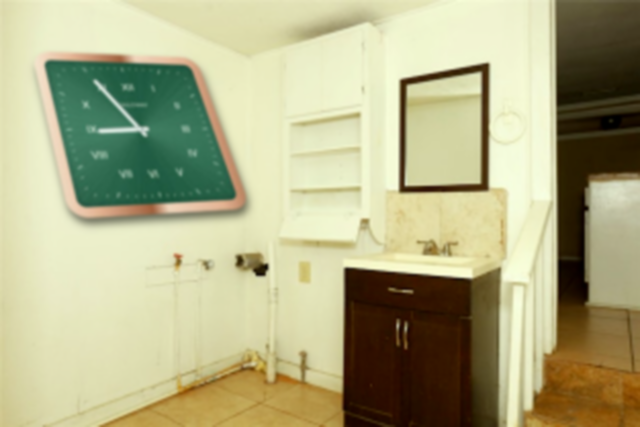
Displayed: 8 h 55 min
